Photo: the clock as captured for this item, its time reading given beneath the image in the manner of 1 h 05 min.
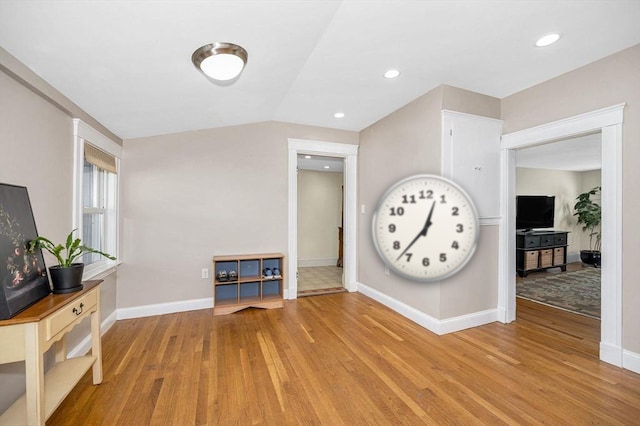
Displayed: 12 h 37 min
